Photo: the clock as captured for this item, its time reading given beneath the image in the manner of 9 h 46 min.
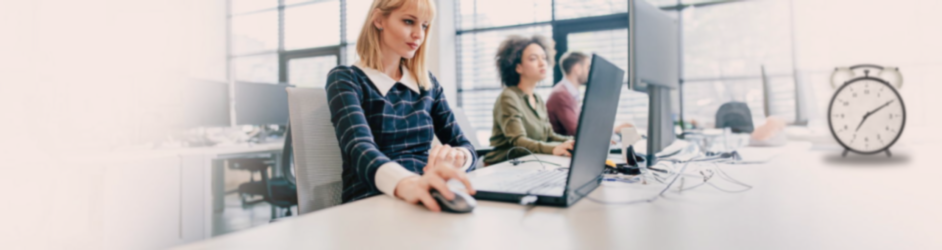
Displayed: 7 h 10 min
